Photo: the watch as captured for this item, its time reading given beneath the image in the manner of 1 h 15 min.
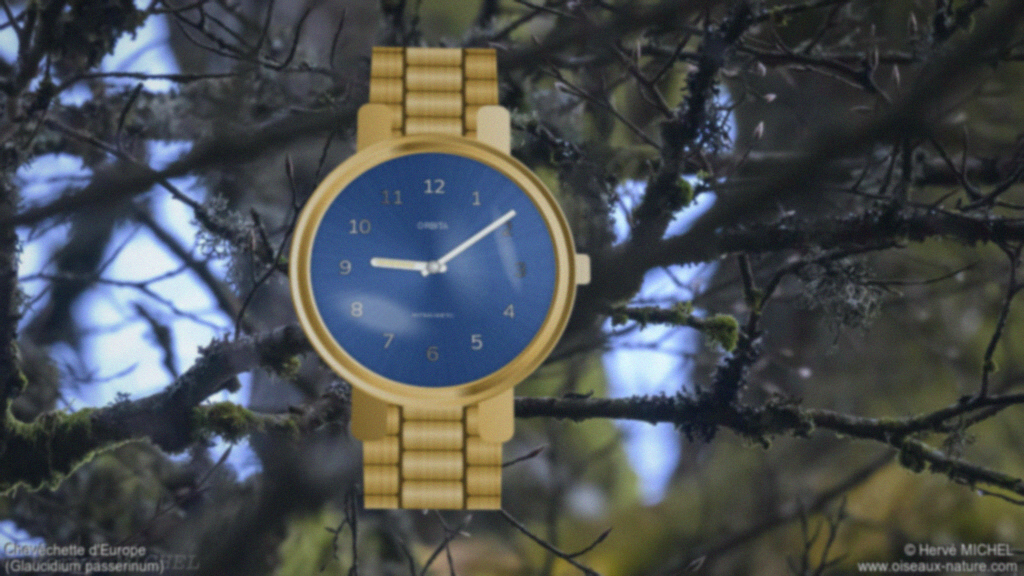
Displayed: 9 h 09 min
